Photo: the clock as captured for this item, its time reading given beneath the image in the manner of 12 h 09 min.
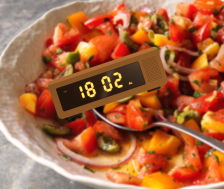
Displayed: 18 h 02 min
